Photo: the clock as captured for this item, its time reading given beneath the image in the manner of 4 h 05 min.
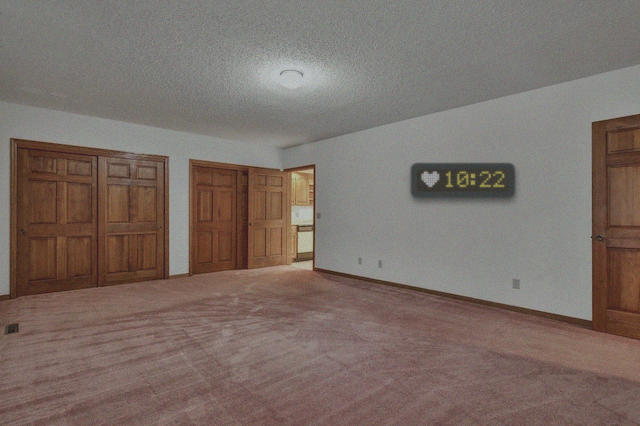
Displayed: 10 h 22 min
